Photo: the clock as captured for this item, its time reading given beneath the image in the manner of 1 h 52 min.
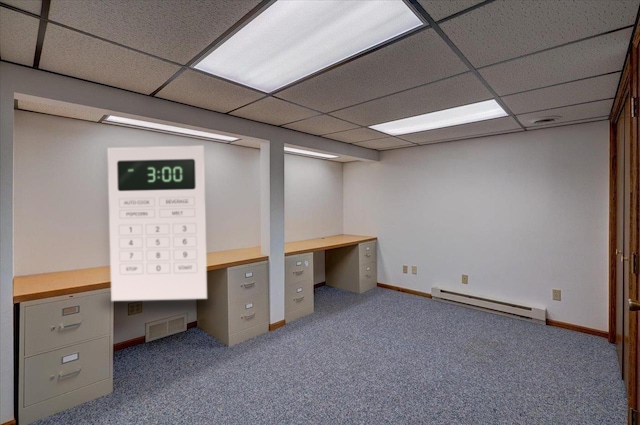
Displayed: 3 h 00 min
